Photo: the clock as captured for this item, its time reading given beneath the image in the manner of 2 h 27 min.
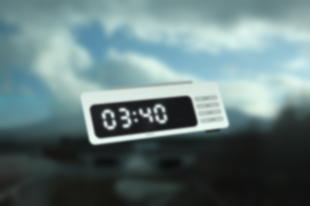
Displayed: 3 h 40 min
